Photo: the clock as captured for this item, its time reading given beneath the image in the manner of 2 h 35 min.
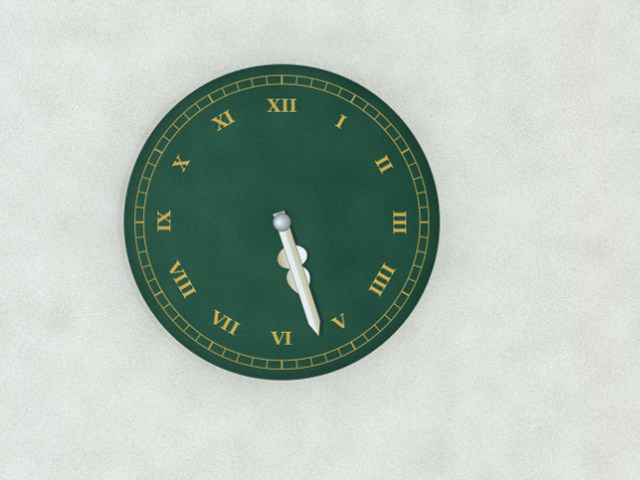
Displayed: 5 h 27 min
